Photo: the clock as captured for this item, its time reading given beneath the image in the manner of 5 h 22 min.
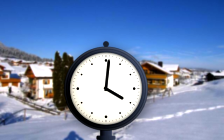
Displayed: 4 h 01 min
